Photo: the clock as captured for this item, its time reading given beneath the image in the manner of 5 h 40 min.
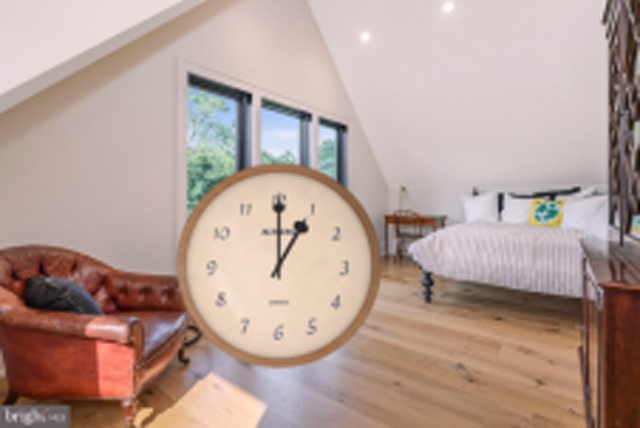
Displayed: 1 h 00 min
